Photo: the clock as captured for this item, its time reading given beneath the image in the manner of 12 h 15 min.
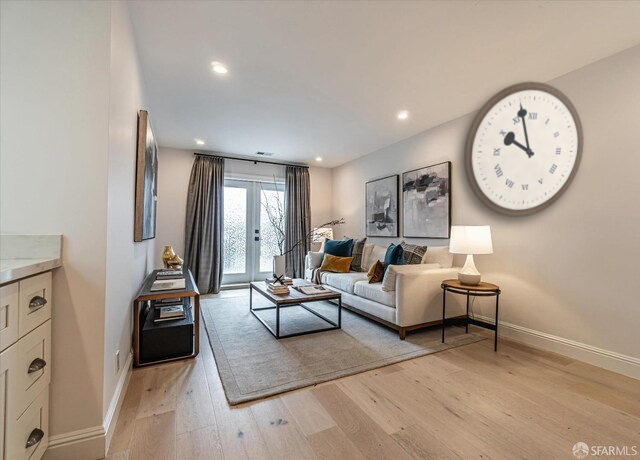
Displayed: 9 h 57 min
